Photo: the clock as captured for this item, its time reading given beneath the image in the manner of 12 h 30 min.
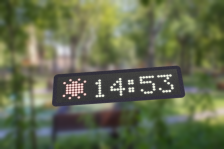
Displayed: 14 h 53 min
